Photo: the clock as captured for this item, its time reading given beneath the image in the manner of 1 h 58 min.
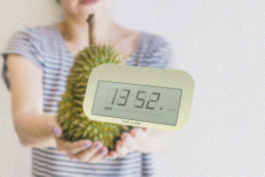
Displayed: 13 h 52 min
